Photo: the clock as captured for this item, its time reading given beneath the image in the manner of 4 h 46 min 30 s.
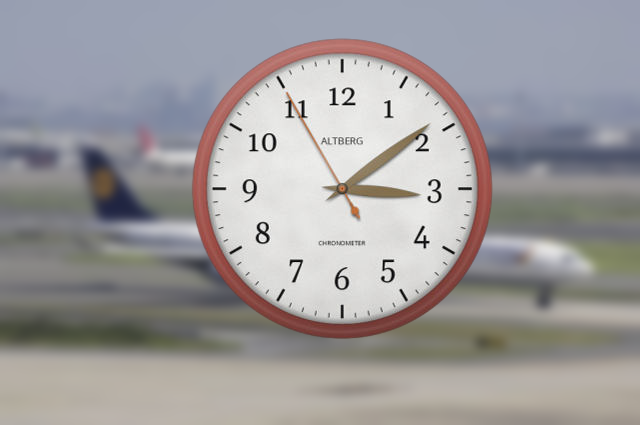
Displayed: 3 h 08 min 55 s
